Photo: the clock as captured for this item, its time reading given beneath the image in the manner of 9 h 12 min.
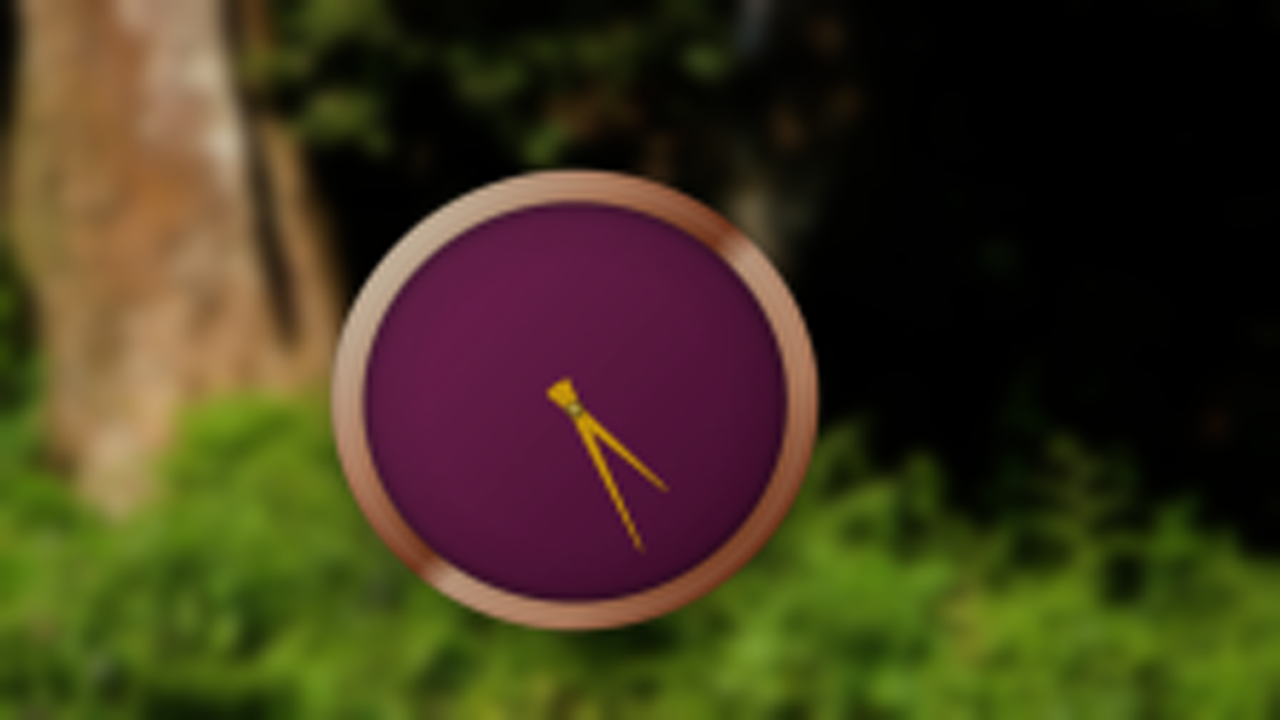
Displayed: 4 h 26 min
